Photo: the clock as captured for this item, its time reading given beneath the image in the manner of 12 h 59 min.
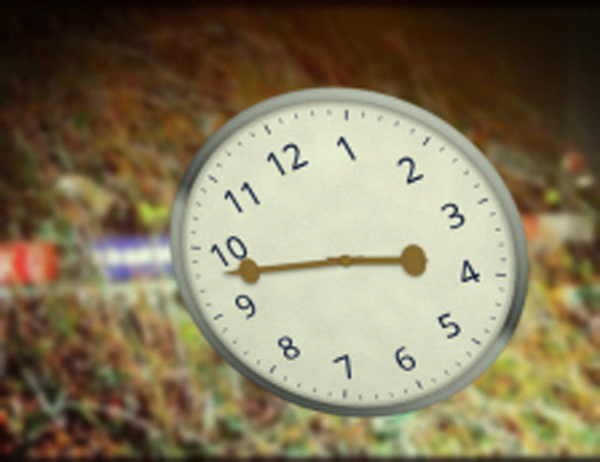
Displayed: 3 h 48 min
